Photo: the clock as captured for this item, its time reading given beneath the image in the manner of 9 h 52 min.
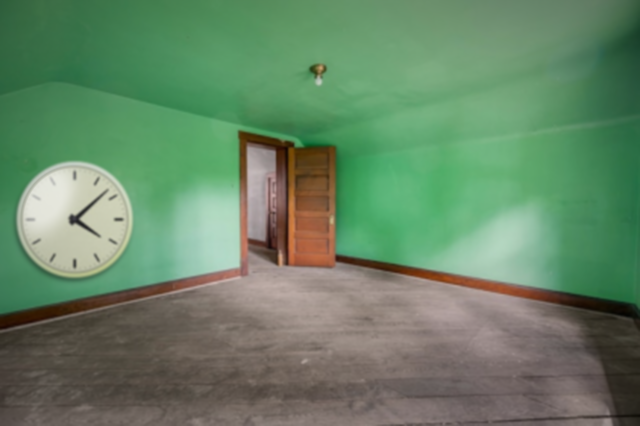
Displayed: 4 h 08 min
